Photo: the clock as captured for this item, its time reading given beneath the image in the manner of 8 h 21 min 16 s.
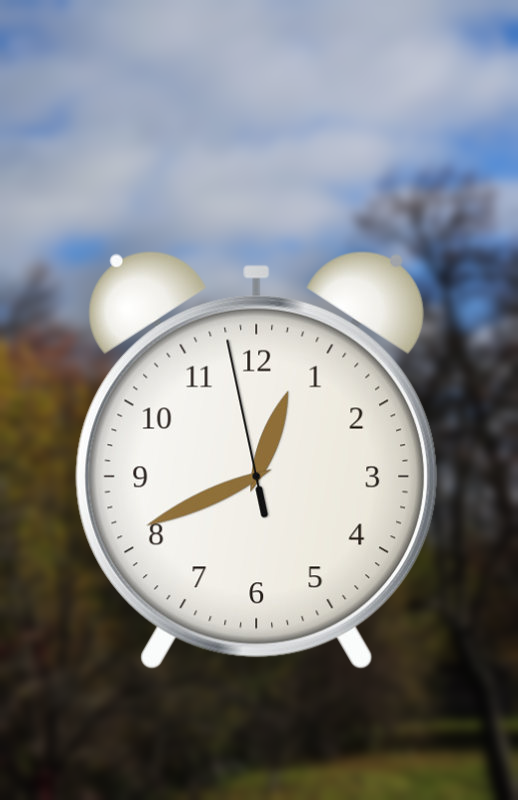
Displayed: 12 h 40 min 58 s
